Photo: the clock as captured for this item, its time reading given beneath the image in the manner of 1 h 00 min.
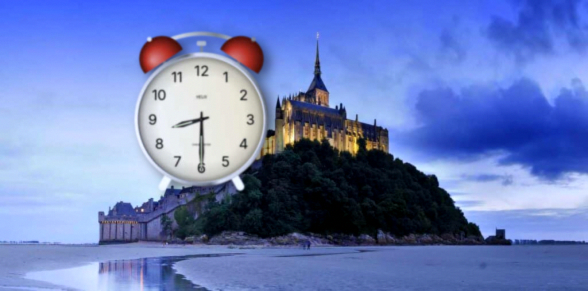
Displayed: 8 h 30 min
